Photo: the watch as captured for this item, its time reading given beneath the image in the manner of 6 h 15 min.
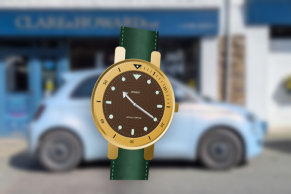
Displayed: 10 h 20 min
